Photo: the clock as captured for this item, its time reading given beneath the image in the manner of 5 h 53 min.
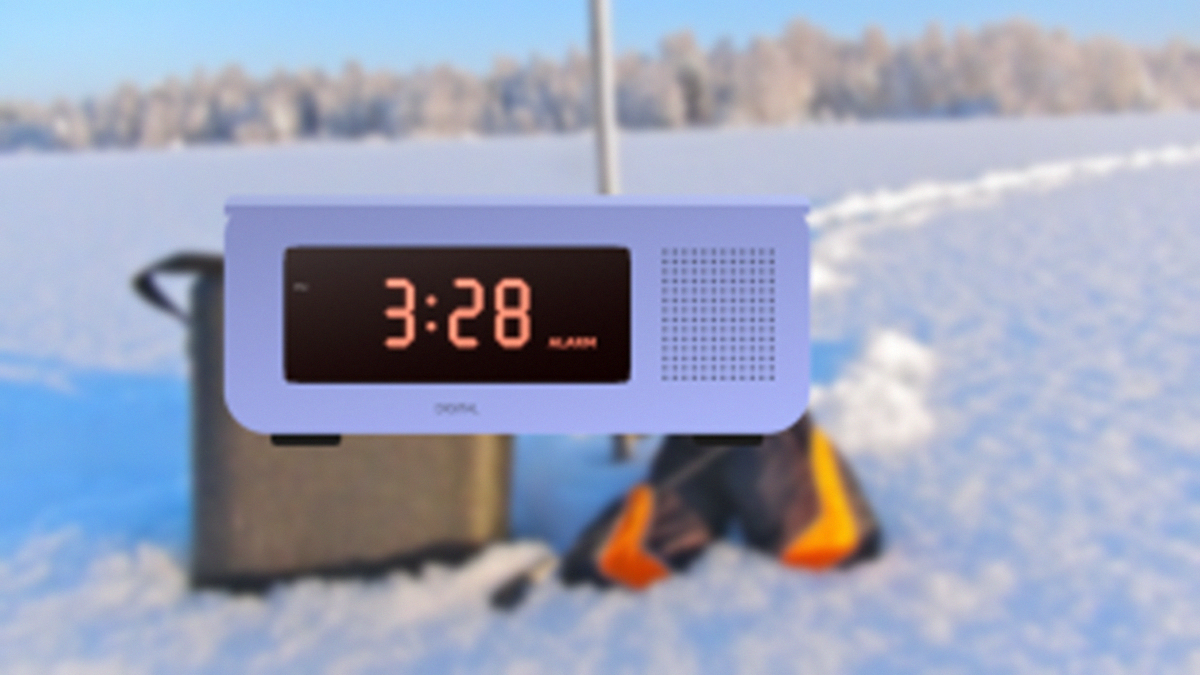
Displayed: 3 h 28 min
